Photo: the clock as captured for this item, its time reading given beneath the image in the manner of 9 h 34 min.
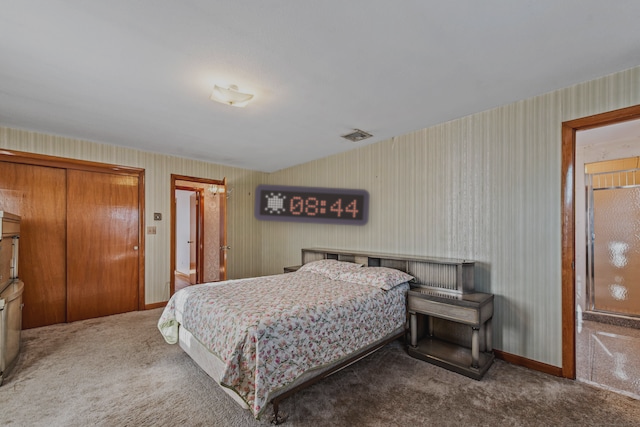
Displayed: 8 h 44 min
